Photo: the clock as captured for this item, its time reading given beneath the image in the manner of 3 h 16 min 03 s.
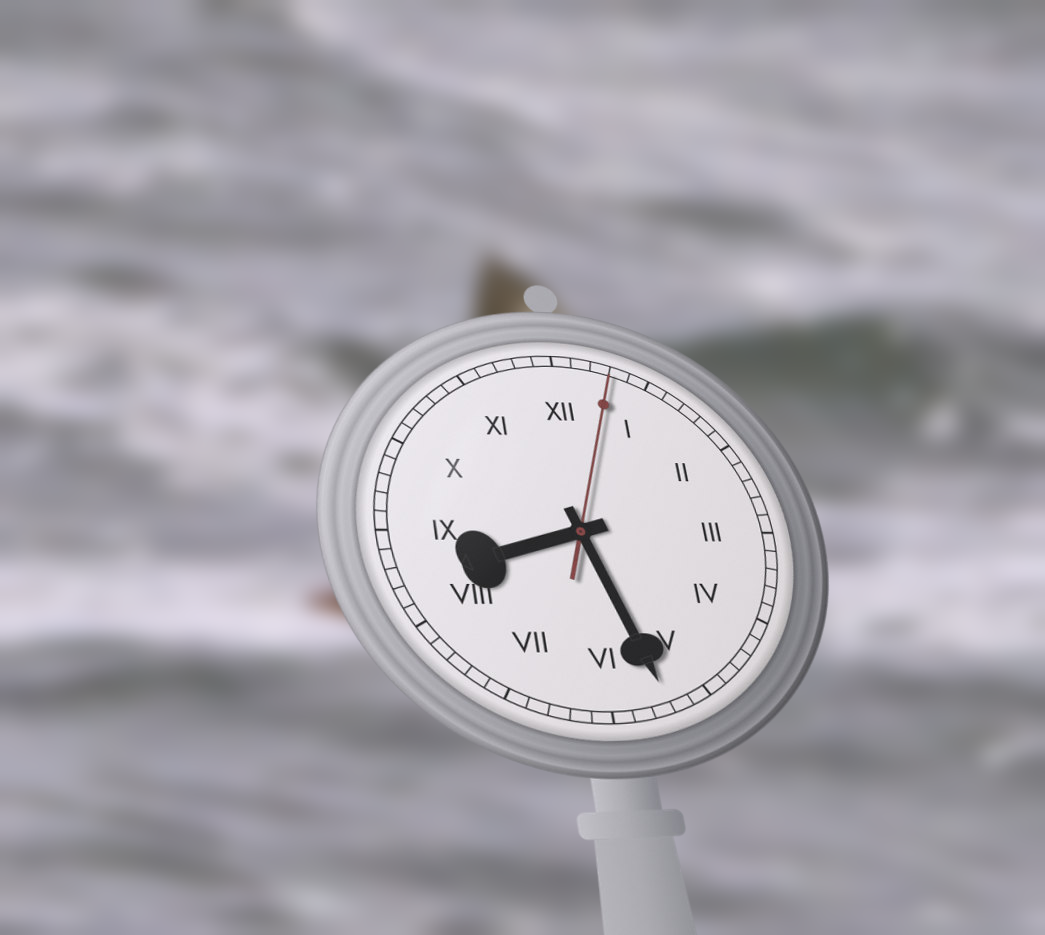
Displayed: 8 h 27 min 03 s
